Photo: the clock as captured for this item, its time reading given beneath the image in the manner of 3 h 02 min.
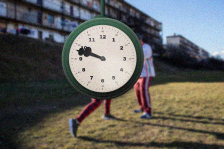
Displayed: 9 h 48 min
